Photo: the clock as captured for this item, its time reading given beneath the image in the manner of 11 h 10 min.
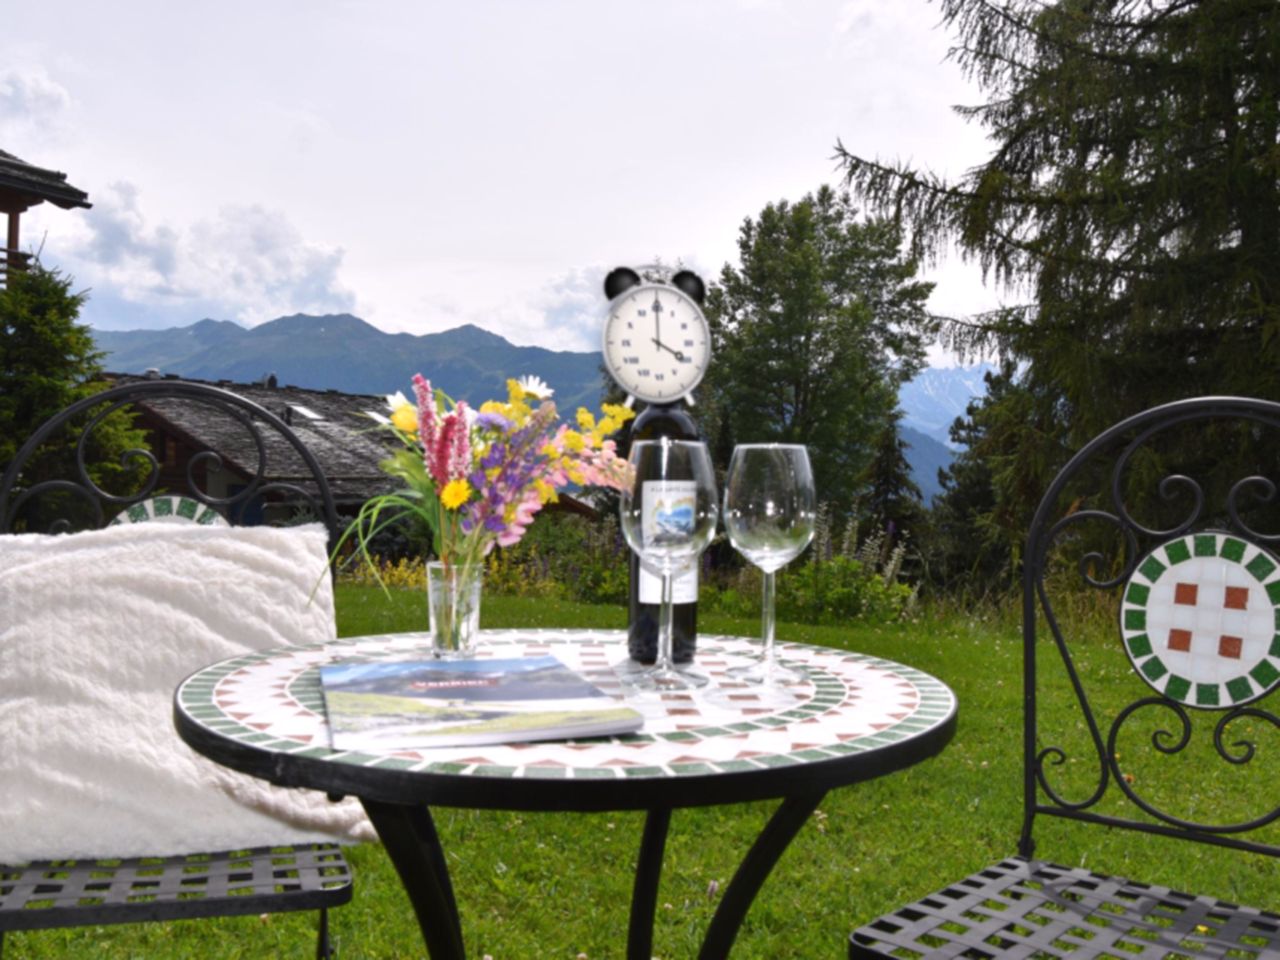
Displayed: 4 h 00 min
